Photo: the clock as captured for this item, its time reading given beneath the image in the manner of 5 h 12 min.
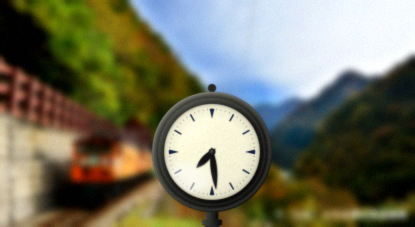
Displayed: 7 h 29 min
